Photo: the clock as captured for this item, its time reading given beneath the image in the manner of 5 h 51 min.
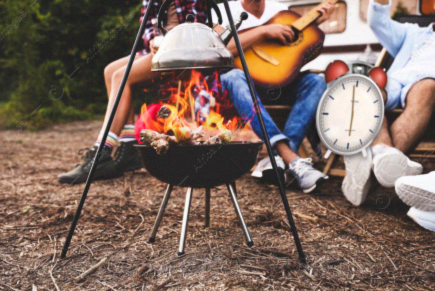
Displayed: 5 h 59 min
